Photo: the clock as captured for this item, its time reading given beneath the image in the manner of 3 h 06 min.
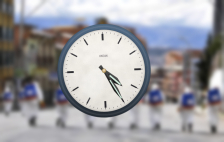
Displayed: 4 h 25 min
